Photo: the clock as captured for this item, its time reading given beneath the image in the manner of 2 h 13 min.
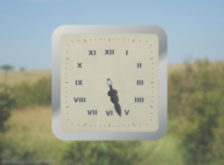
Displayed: 5 h 27 min
